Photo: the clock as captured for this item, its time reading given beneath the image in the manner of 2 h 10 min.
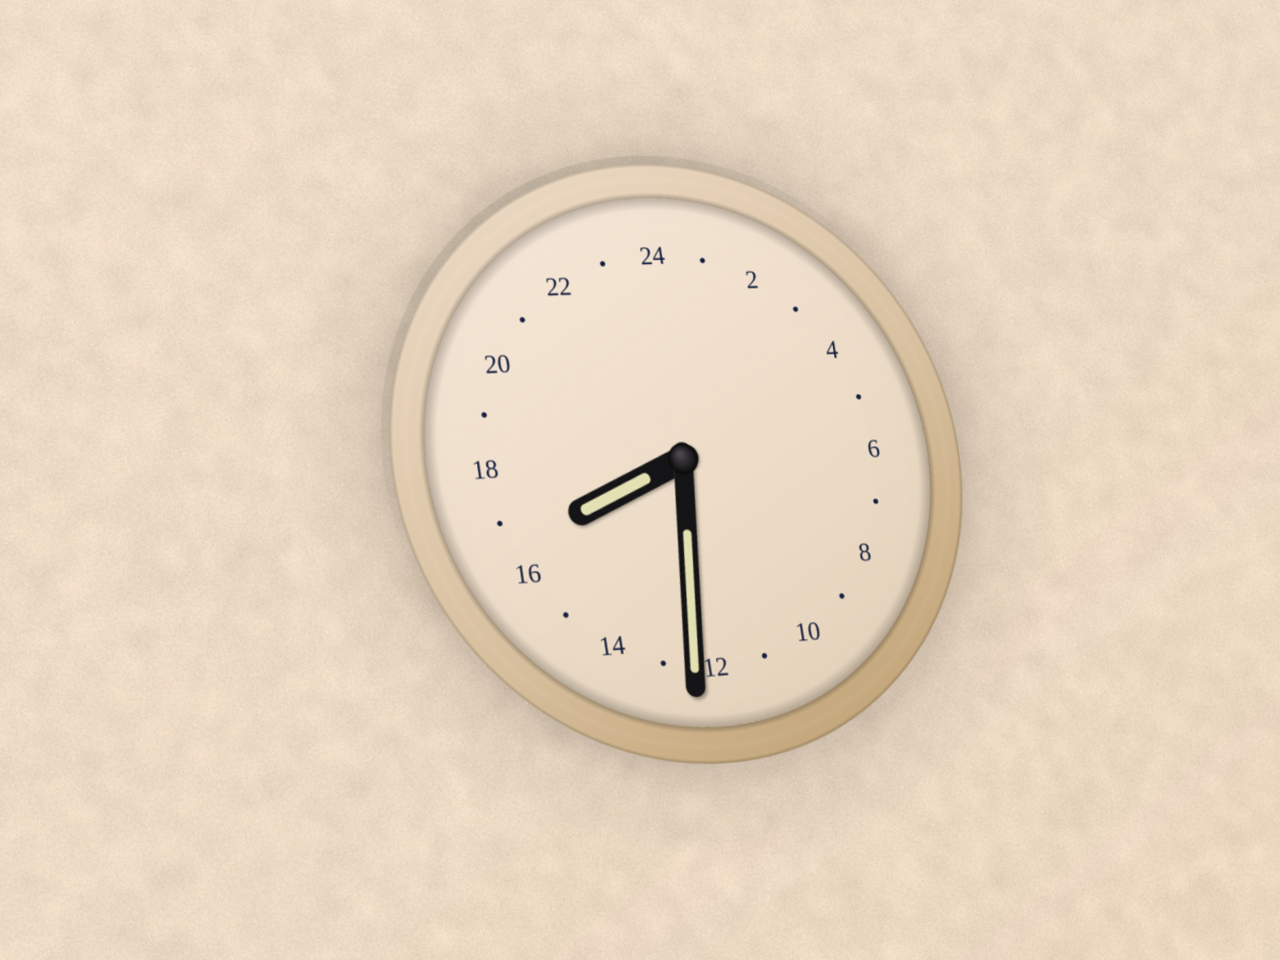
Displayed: 16 h 31 min
